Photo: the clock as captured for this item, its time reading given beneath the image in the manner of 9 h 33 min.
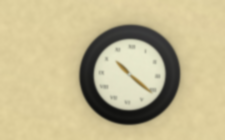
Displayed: 10 h 21 min
